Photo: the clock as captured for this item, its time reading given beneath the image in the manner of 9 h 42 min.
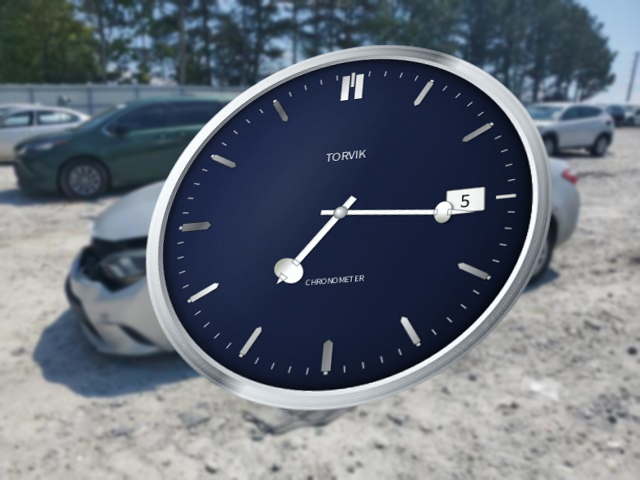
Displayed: 7 h 16 min
